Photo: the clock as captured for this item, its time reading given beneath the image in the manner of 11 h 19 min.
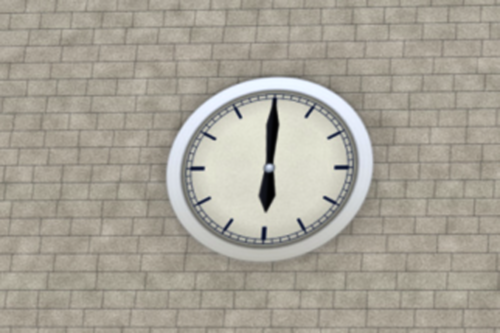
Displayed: 6 h 00 min
